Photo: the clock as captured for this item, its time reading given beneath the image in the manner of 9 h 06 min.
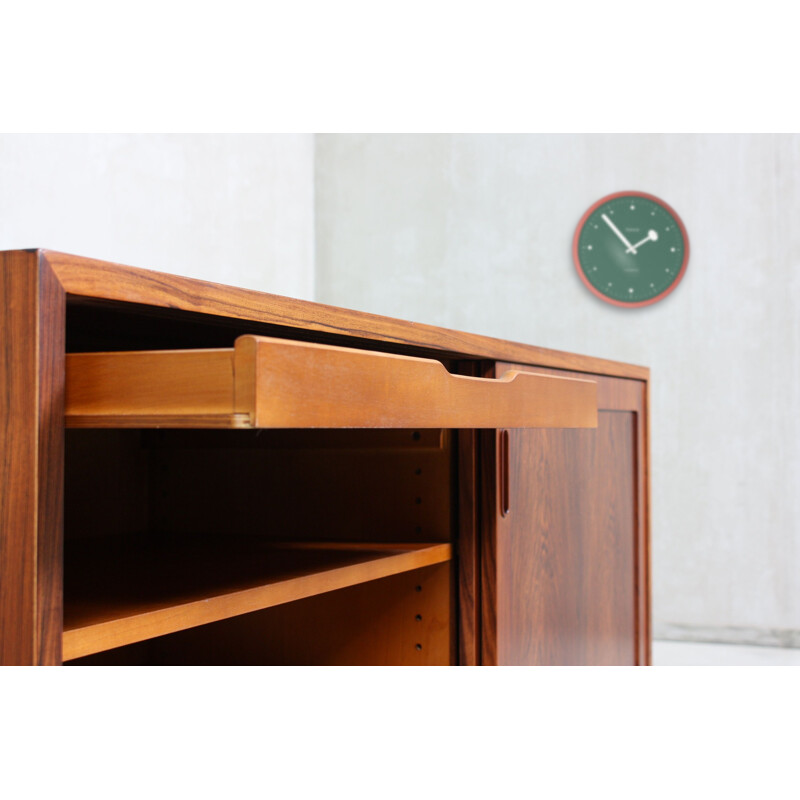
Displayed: 1 h 53 min
